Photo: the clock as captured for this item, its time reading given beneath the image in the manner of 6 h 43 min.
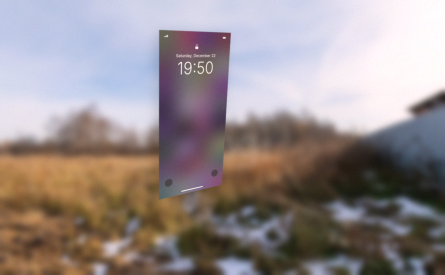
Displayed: 19 h 50 min
